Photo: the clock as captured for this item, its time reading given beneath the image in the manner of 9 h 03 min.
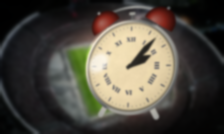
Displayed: 2 h 07 min
